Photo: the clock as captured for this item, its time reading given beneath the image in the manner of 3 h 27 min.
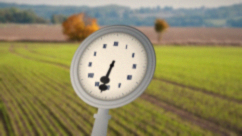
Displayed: 6 h 32 min
